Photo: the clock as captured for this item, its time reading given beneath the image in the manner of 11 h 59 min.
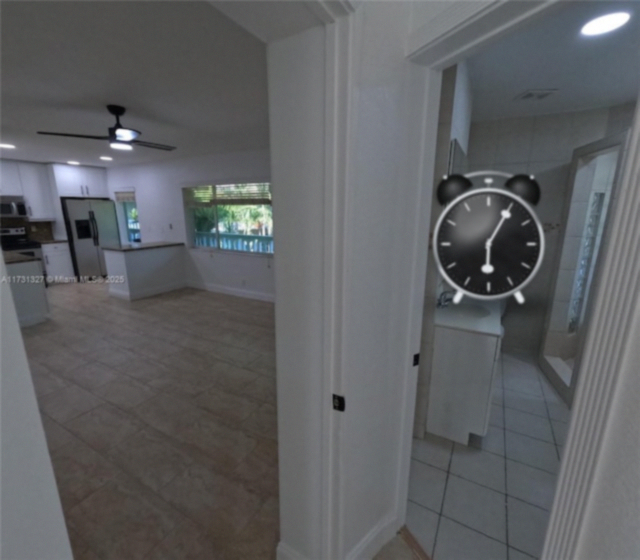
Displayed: 6 h 05 min
